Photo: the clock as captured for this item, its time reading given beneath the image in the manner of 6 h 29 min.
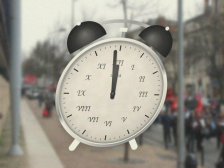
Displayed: 11 h 59 min
